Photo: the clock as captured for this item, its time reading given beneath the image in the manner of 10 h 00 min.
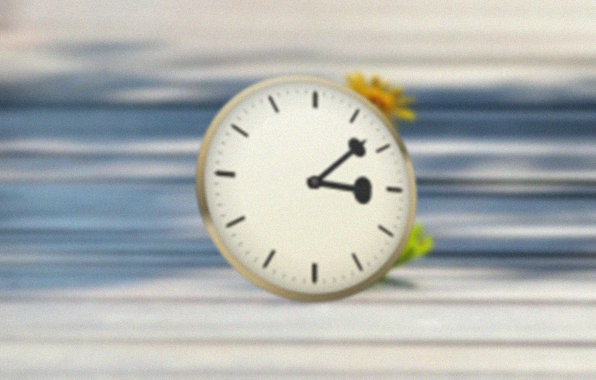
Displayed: 3 h 08 min
